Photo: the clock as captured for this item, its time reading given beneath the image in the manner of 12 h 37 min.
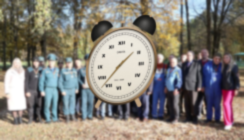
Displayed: 1 h 37 min
